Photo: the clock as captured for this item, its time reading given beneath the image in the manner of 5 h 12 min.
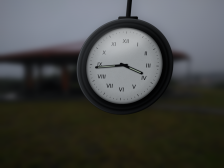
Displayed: 3 h 44 min
